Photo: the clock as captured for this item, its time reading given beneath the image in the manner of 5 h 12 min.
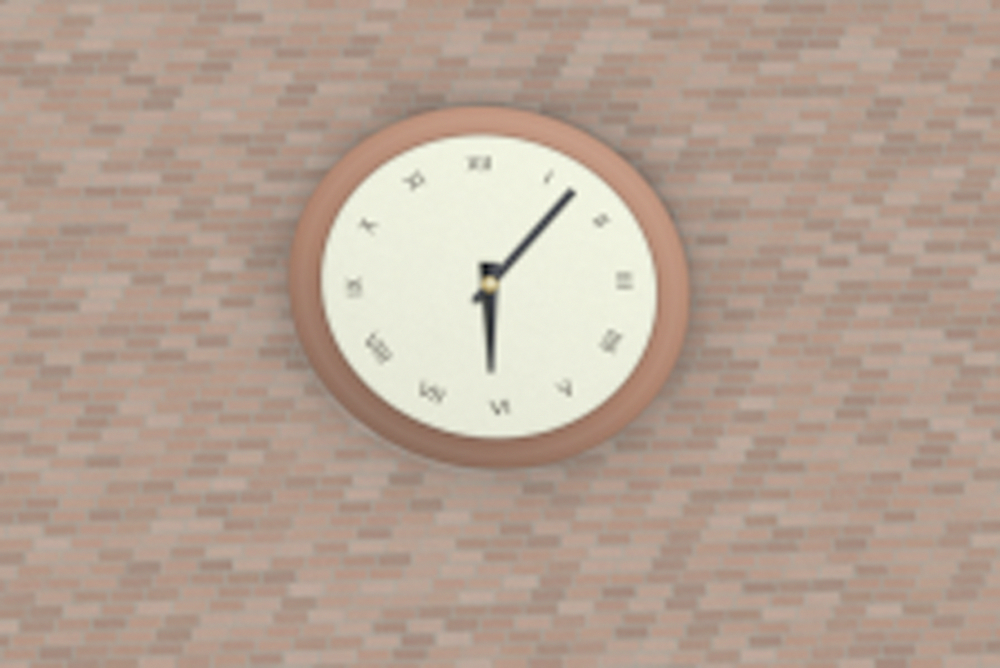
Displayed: 6 h 07 min
